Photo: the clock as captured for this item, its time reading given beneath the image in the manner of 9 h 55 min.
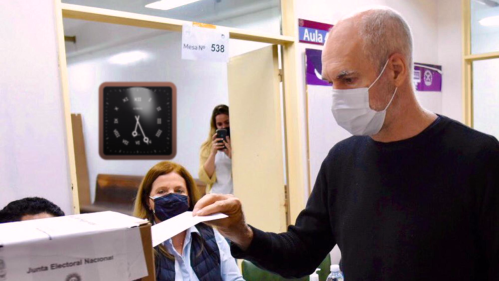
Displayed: 6 h 26 min
